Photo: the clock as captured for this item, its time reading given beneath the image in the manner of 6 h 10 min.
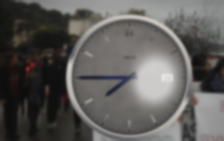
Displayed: 7 h 45 min
